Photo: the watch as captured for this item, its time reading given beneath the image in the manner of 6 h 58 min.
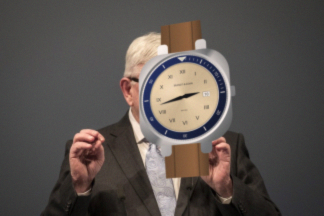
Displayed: 2 h 43 min
